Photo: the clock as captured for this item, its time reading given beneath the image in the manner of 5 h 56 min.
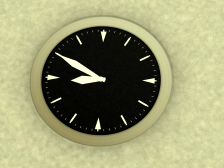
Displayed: 8 h 50 min
